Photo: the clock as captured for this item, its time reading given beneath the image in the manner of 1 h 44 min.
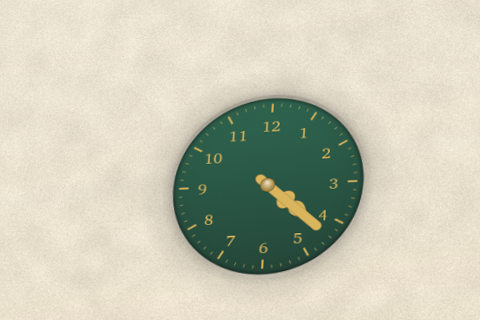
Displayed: 4 h 22 min
